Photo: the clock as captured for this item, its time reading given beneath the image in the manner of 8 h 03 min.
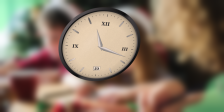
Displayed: 11 h 18 min
